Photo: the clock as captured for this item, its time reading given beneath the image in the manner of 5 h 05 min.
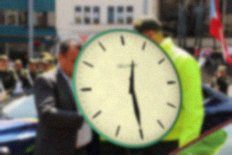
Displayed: 12 h 30 min
